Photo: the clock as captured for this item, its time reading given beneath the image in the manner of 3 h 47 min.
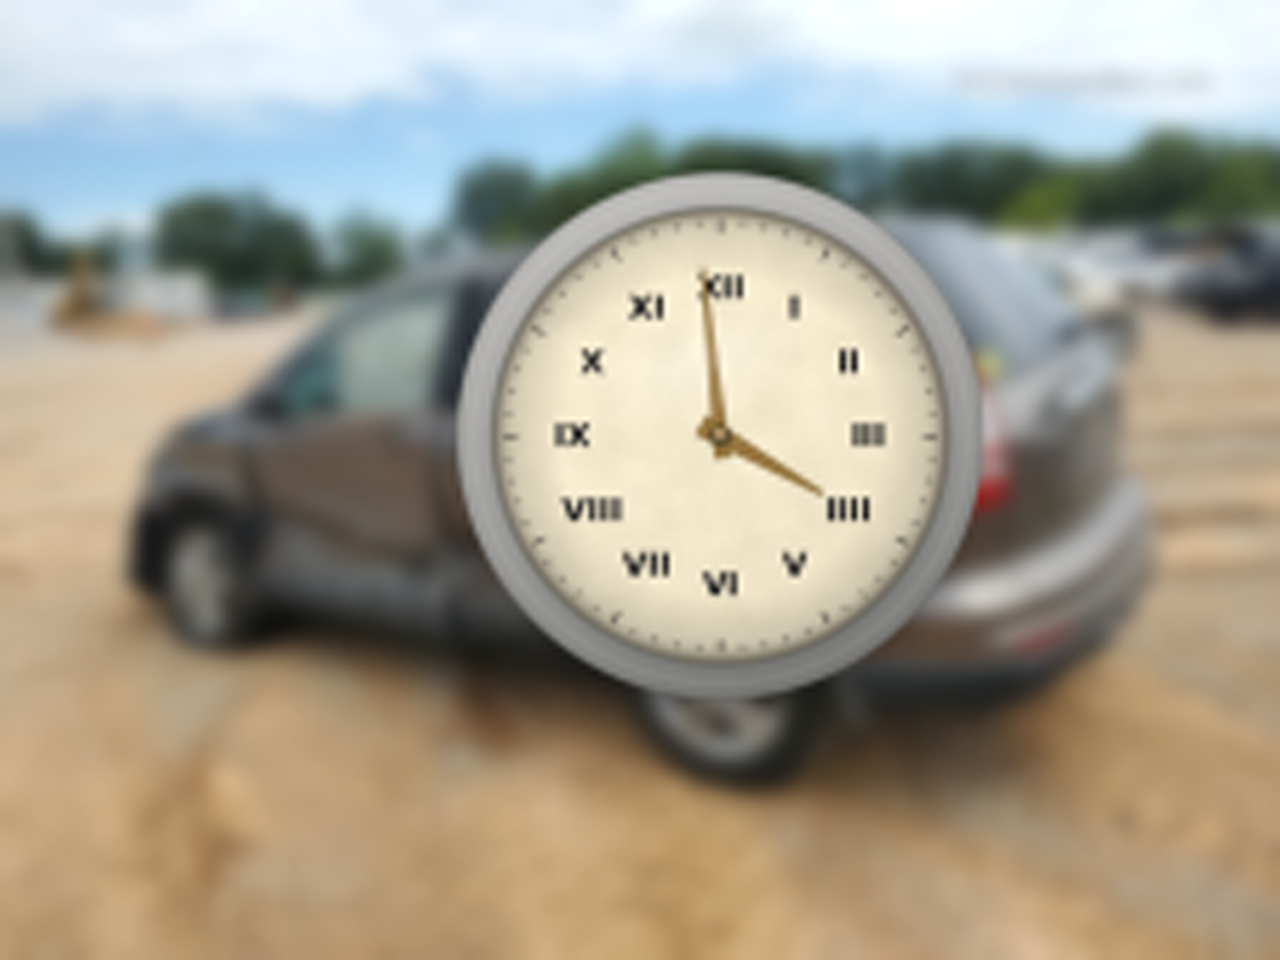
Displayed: 3 h 59 min
